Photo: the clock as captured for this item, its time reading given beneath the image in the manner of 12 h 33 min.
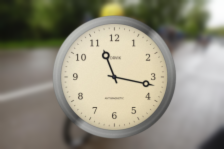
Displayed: 11 h 17 min
